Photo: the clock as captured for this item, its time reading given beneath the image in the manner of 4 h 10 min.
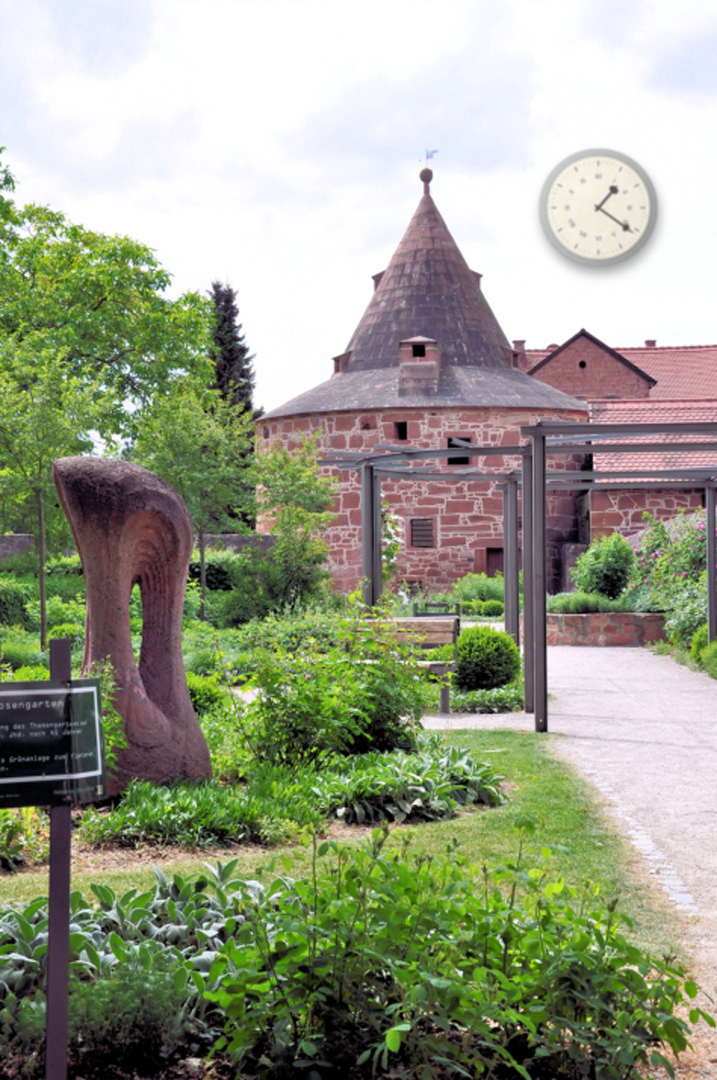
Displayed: 1 h 21 min
